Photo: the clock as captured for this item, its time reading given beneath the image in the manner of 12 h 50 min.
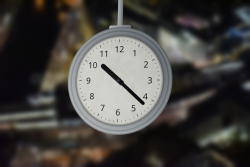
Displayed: 10 h 22 min
